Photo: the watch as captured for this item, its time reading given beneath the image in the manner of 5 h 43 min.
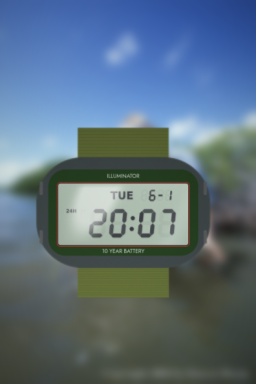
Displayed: 20 h 07 min
